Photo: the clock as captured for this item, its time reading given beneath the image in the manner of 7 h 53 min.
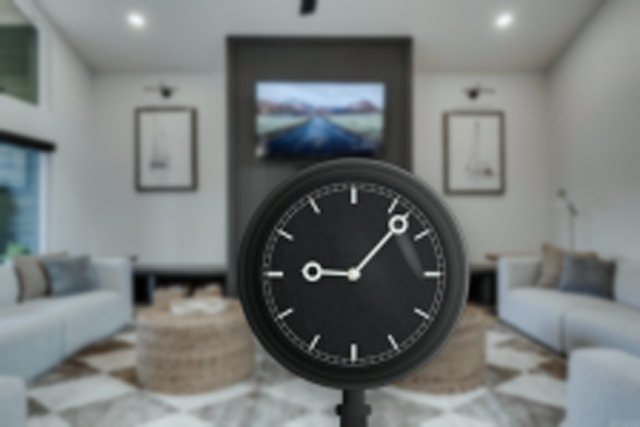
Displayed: 9 h 07 min
